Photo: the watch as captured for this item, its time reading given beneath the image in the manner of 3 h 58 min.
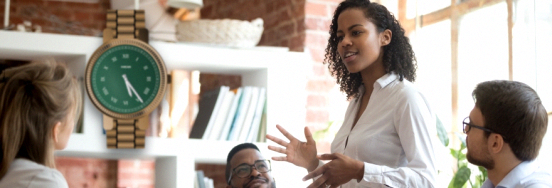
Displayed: 5 h 24 min
